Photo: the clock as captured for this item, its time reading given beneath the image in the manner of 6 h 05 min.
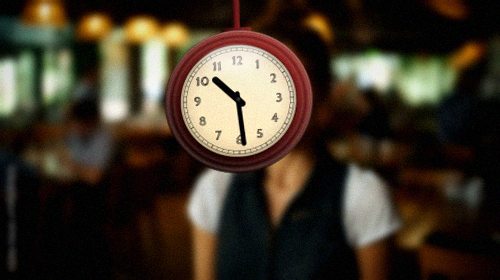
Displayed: 10 h 29 min
